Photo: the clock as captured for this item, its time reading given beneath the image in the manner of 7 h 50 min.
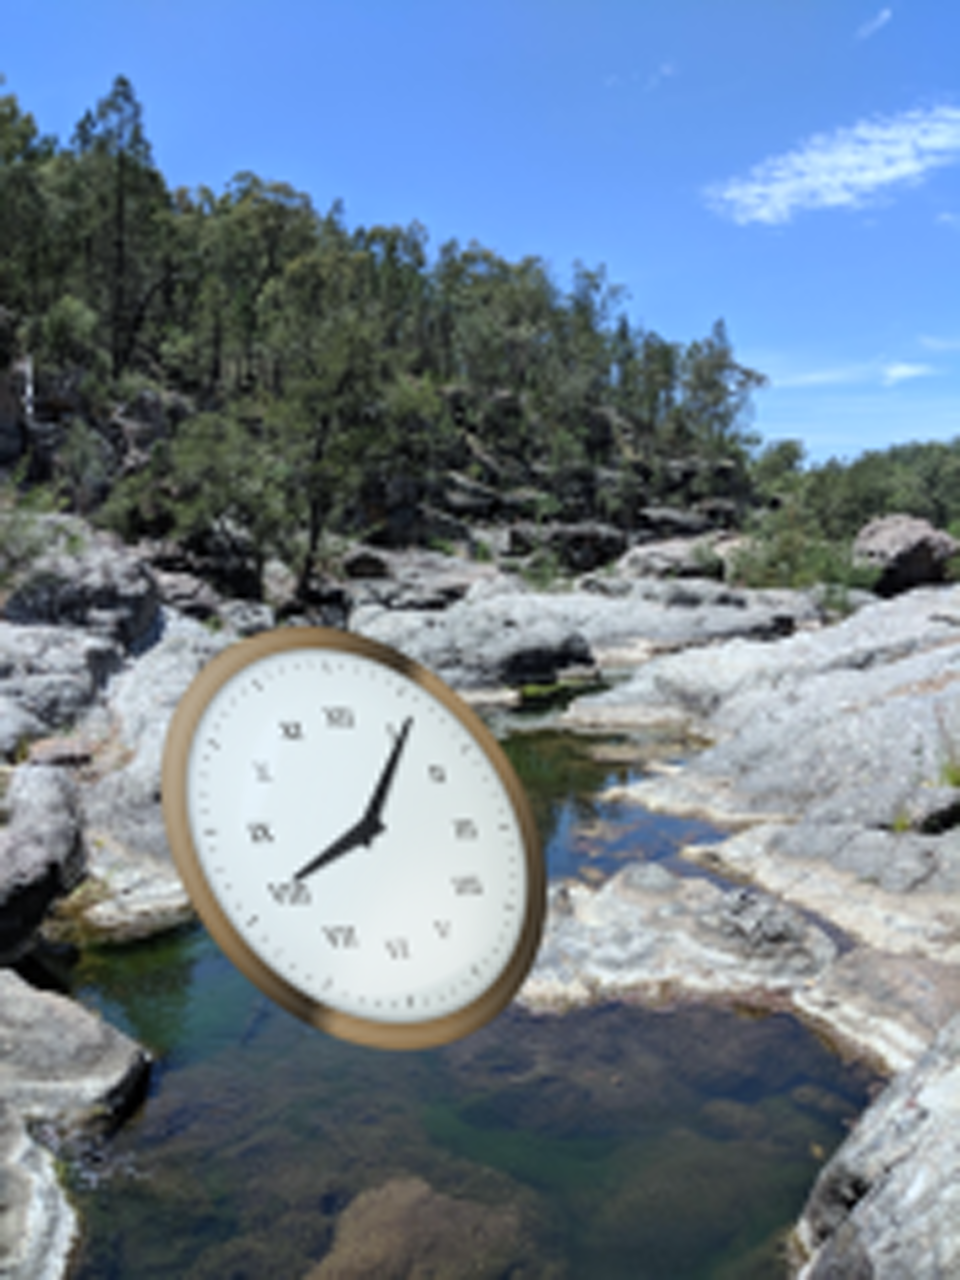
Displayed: 8 h 06 min
